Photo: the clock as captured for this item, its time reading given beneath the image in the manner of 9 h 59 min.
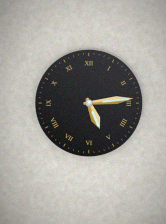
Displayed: 5 h 14 min
